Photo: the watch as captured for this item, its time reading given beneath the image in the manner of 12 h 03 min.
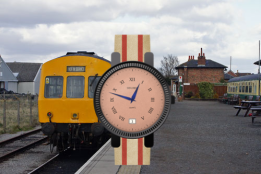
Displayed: 12 h 48 min
